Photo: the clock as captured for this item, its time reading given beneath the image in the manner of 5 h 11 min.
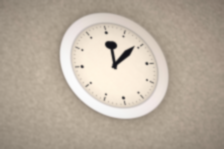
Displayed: 12 h 09 min
